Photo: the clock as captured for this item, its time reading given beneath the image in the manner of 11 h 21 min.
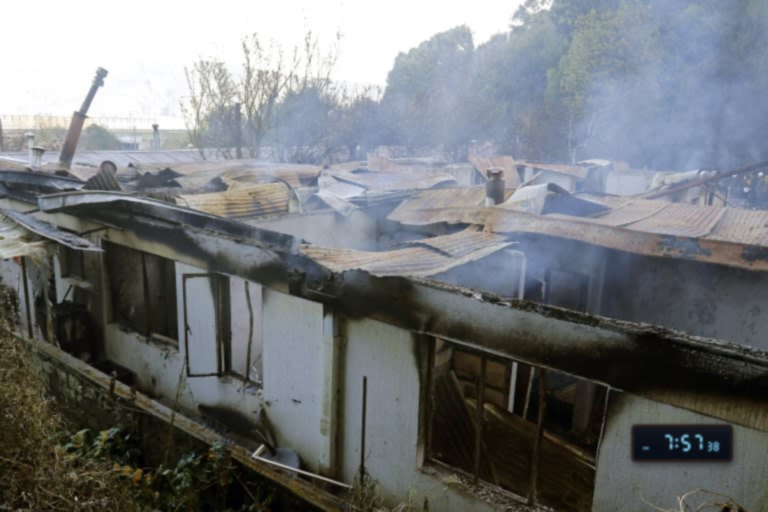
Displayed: 7 h 57 min
